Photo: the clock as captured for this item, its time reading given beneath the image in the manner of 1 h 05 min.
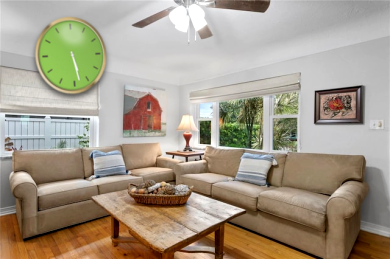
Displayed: 5 h 28 min
